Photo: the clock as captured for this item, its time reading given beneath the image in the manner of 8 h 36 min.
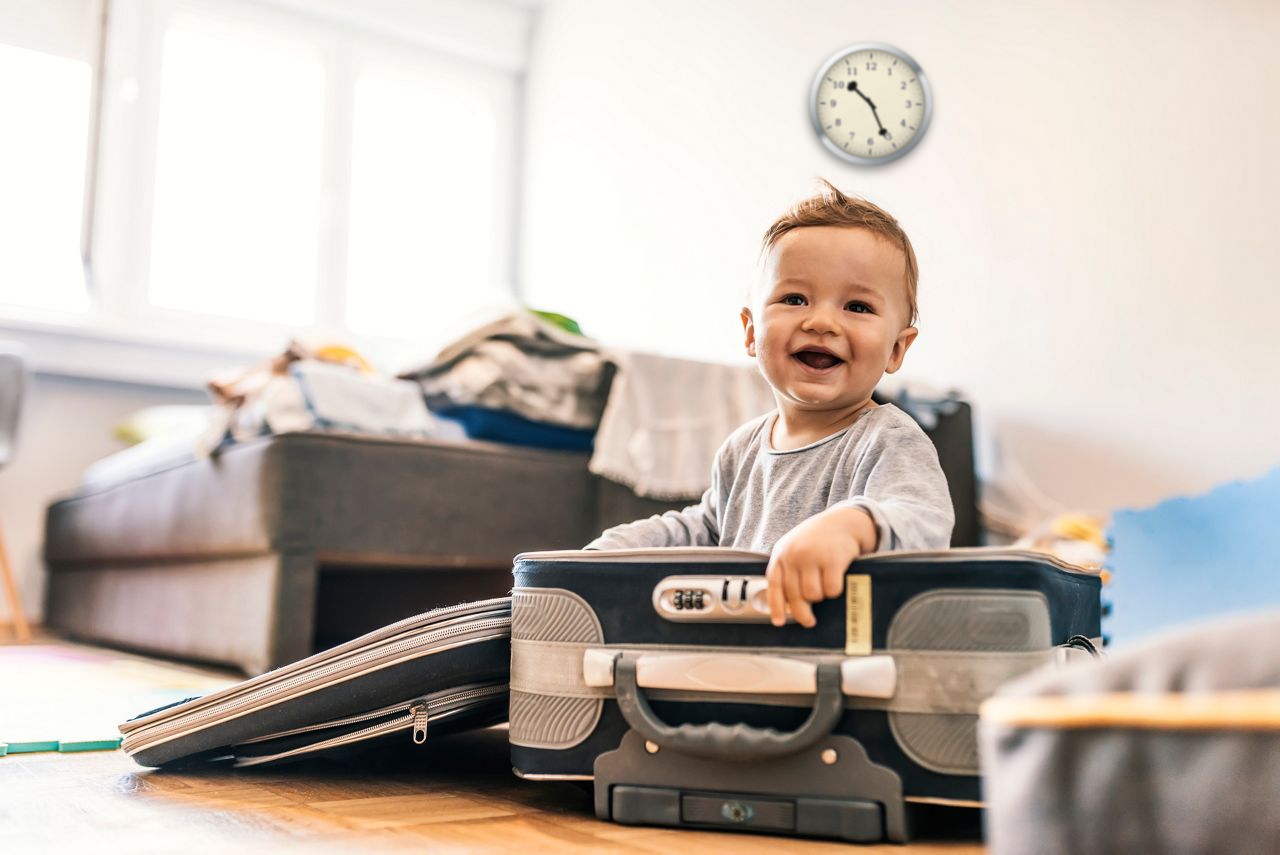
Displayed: 10 h 26 min
